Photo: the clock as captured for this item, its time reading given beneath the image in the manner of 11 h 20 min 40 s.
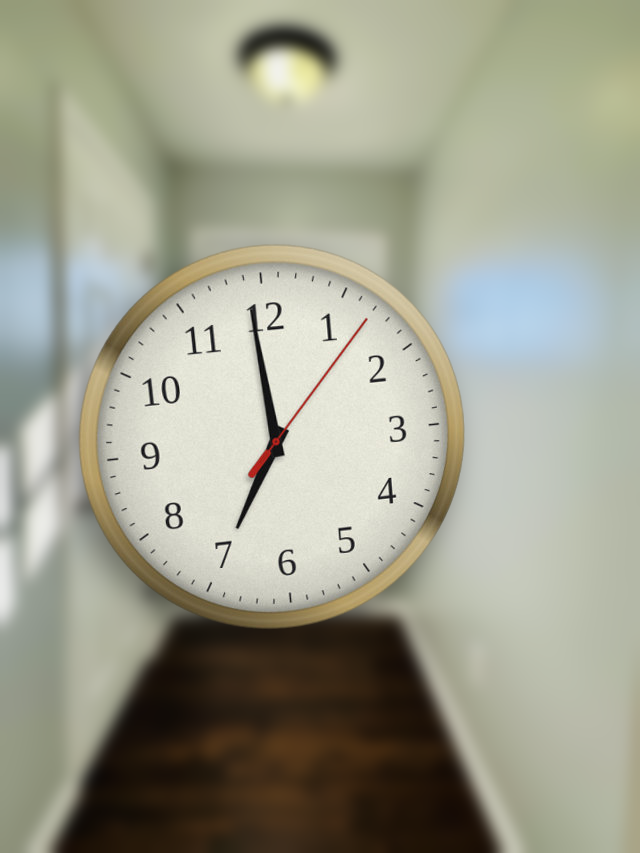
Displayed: 6 h 59 min 07 s
